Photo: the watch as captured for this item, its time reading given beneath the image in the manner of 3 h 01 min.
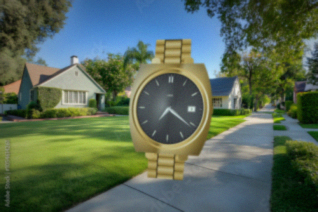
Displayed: 7 h 21 min
